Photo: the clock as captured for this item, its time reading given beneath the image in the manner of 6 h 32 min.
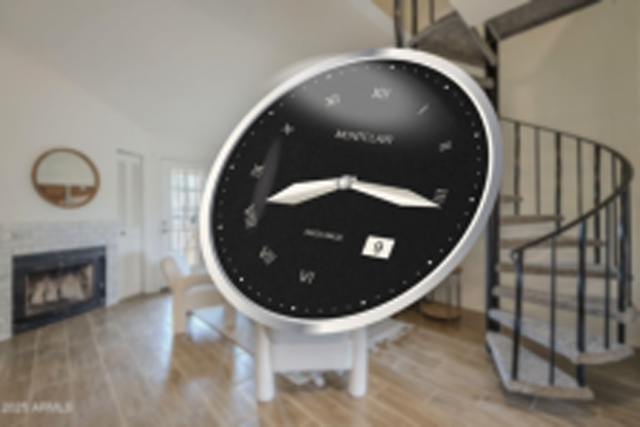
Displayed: 8 h 16 min
